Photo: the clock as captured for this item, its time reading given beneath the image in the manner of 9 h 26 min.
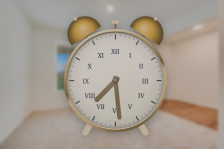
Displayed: 7 h 29 min
